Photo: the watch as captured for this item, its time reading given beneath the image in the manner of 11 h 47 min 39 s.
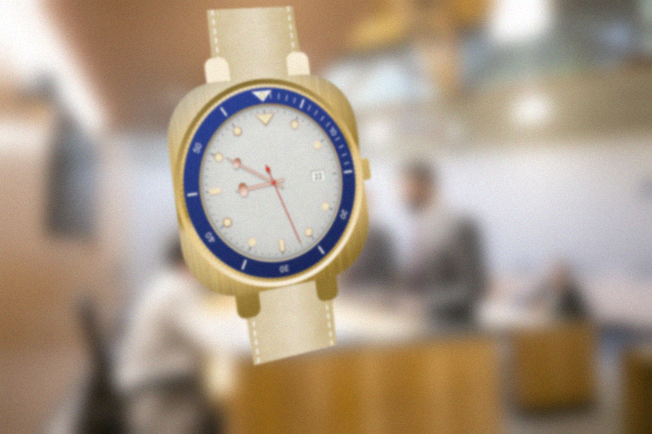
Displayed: 8 h 50 min 27 s
